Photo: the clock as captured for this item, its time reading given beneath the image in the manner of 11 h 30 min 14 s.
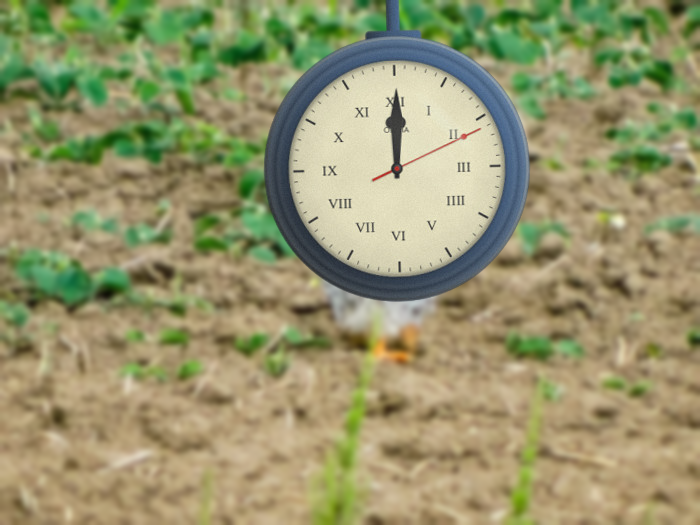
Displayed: 12 h 00 min 11 s
